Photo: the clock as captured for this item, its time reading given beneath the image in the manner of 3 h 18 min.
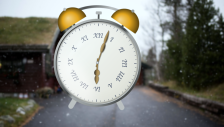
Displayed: 6 h 03 min
